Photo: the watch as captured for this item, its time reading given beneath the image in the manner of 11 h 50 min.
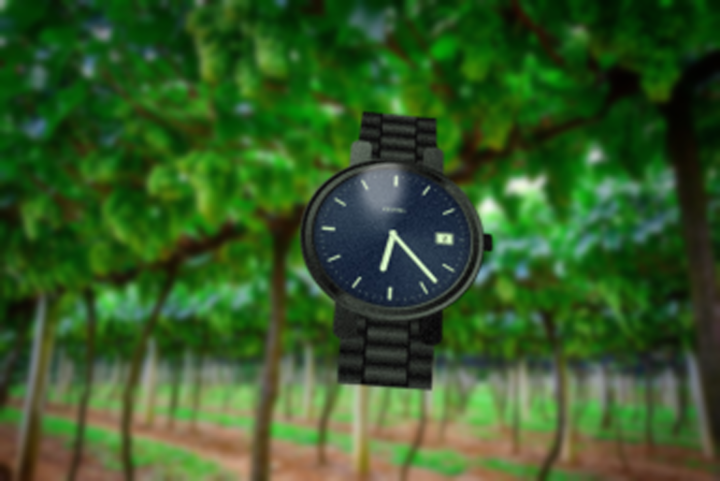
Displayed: 6 h 23 min
